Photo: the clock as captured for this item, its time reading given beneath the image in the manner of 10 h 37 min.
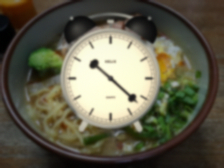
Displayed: 10 h 22 min
